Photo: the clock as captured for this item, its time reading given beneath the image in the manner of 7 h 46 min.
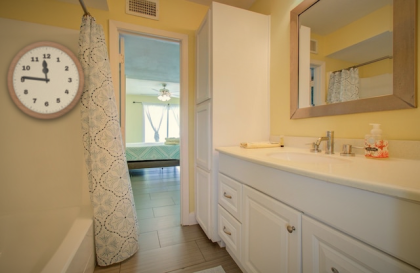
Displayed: 11 h 46 min
